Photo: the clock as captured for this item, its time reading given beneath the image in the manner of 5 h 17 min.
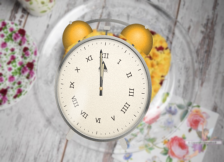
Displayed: 11 h 59 min
